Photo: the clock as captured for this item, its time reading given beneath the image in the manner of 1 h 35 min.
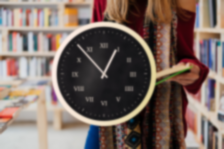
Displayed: 12 h 53 min
